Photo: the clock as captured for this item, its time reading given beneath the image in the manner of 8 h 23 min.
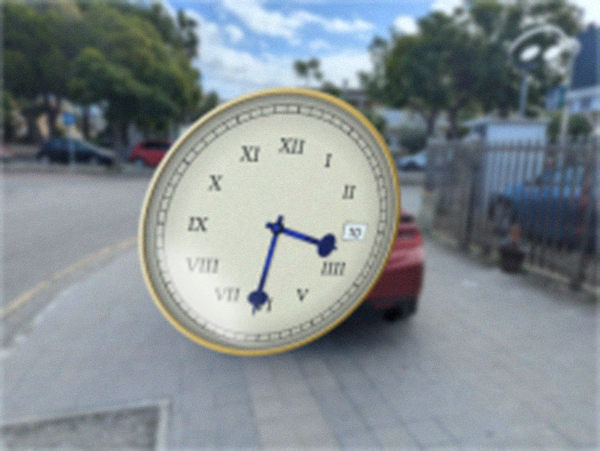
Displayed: 3 h 31 min
